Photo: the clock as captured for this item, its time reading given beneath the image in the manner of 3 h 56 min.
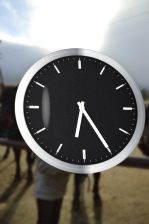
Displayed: 6 h 25 min
